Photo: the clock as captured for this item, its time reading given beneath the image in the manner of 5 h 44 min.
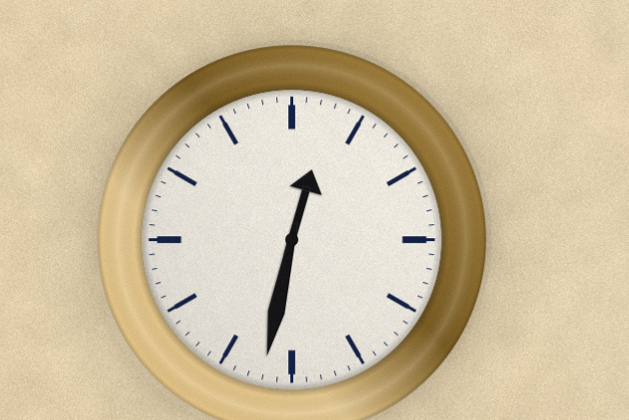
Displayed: 12 h 32 min
